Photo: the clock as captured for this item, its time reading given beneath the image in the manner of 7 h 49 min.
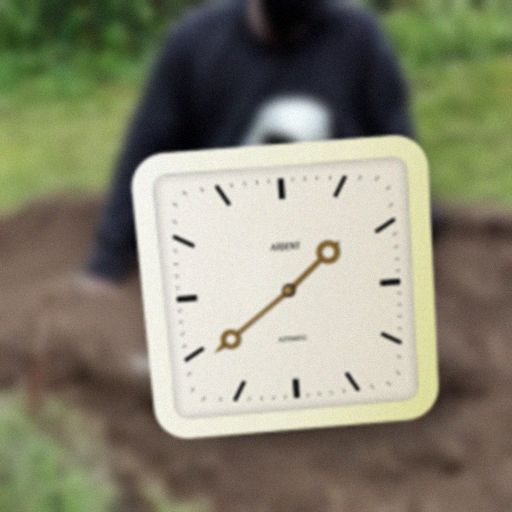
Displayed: 1 h 39 min
